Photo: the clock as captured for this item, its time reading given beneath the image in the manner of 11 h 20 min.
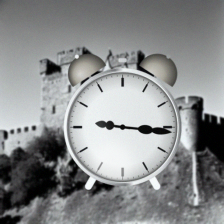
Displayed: 9 h 16 min
